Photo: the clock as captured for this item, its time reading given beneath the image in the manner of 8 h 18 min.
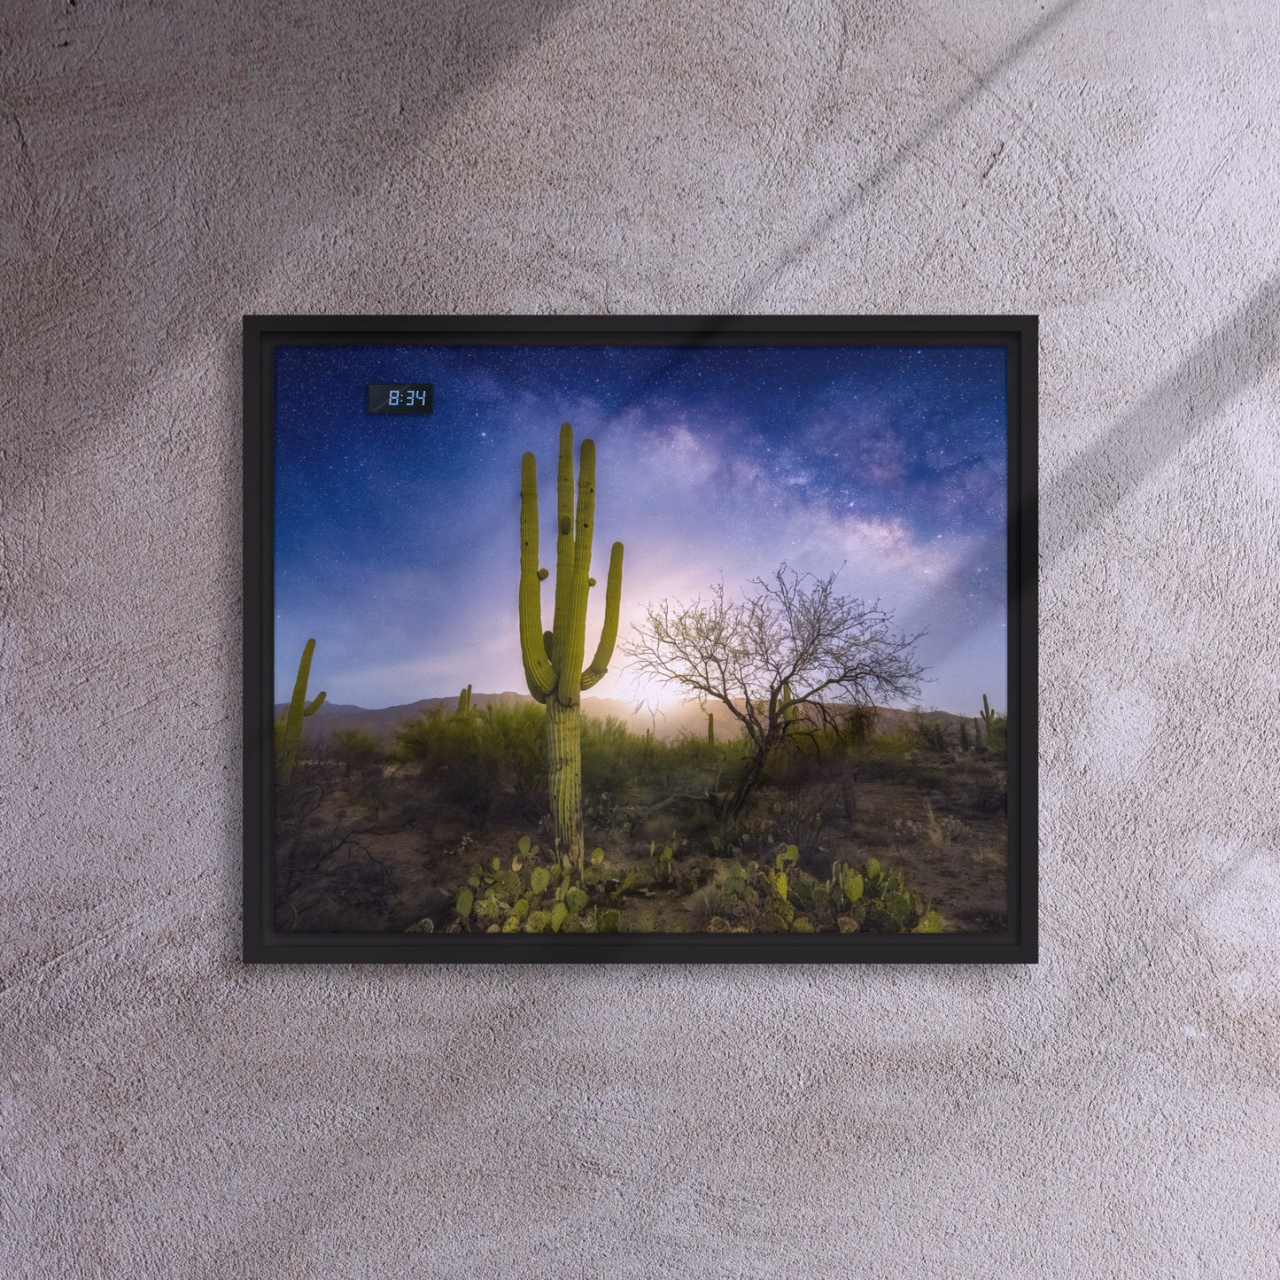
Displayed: 8 h 34 min
